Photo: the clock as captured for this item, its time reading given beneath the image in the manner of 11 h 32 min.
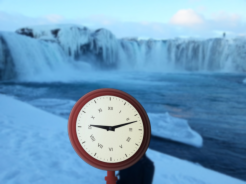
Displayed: 9 h 12 min
